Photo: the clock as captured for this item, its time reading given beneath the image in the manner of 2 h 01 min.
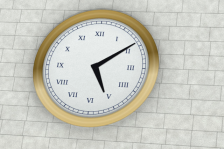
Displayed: 5 h 09 min
